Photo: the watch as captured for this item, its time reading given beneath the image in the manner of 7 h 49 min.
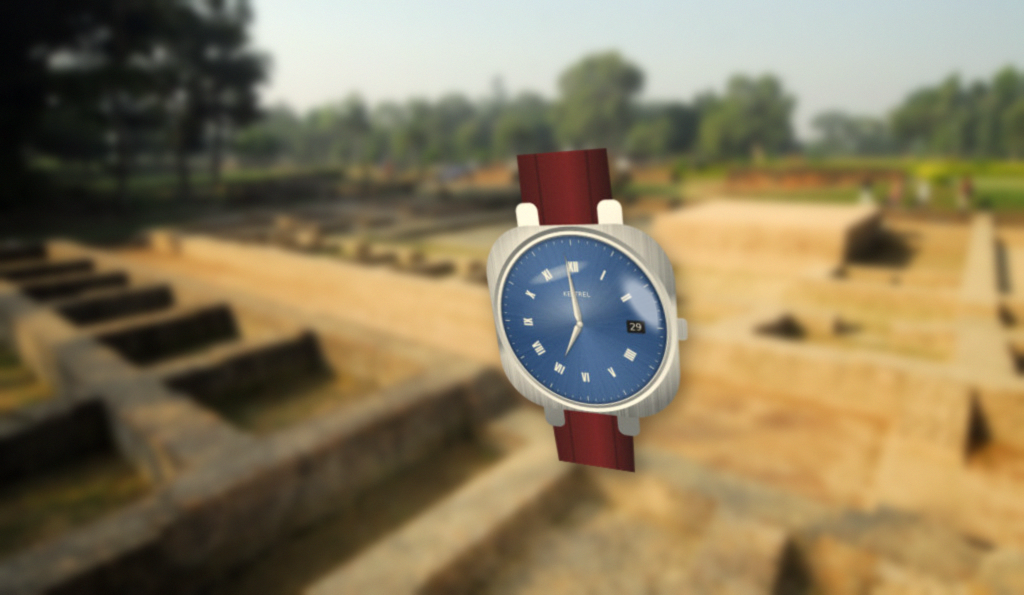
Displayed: 6 h 59 min
